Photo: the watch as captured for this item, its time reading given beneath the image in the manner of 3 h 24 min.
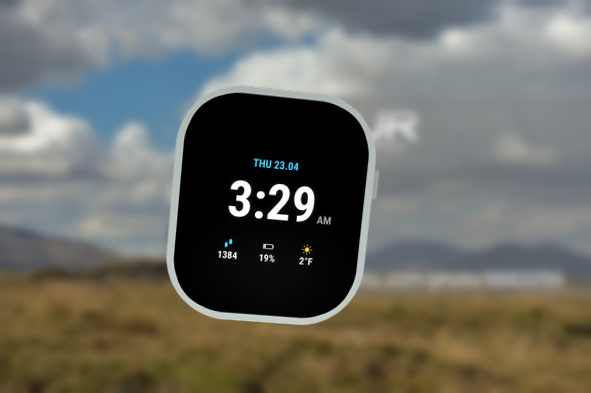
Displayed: 3 h 29 min
